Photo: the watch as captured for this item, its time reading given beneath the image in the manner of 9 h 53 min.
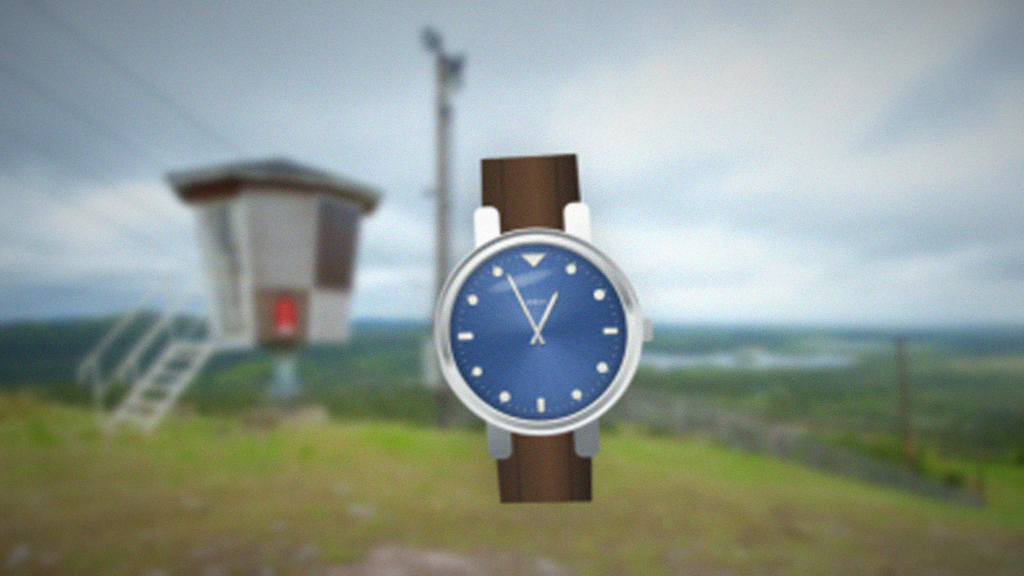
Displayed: 12 h 56 min
